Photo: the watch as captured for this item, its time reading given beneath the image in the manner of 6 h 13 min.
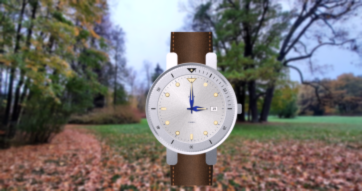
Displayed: 3 h 00 min
